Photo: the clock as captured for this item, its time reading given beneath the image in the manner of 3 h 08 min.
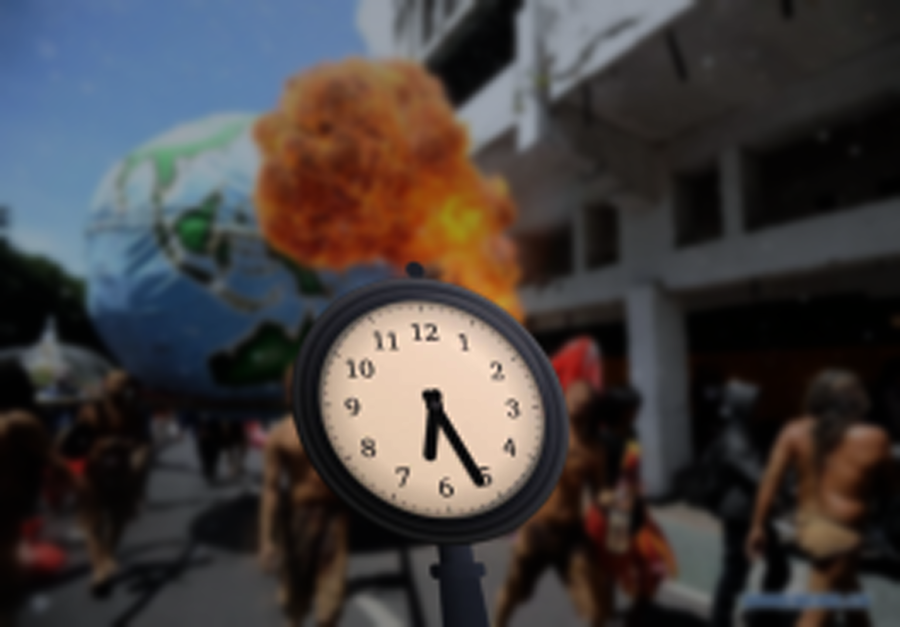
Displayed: 6 h 26 min
